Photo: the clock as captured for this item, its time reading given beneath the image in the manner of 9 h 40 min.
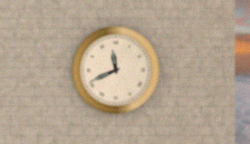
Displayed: 11 h 41 min
